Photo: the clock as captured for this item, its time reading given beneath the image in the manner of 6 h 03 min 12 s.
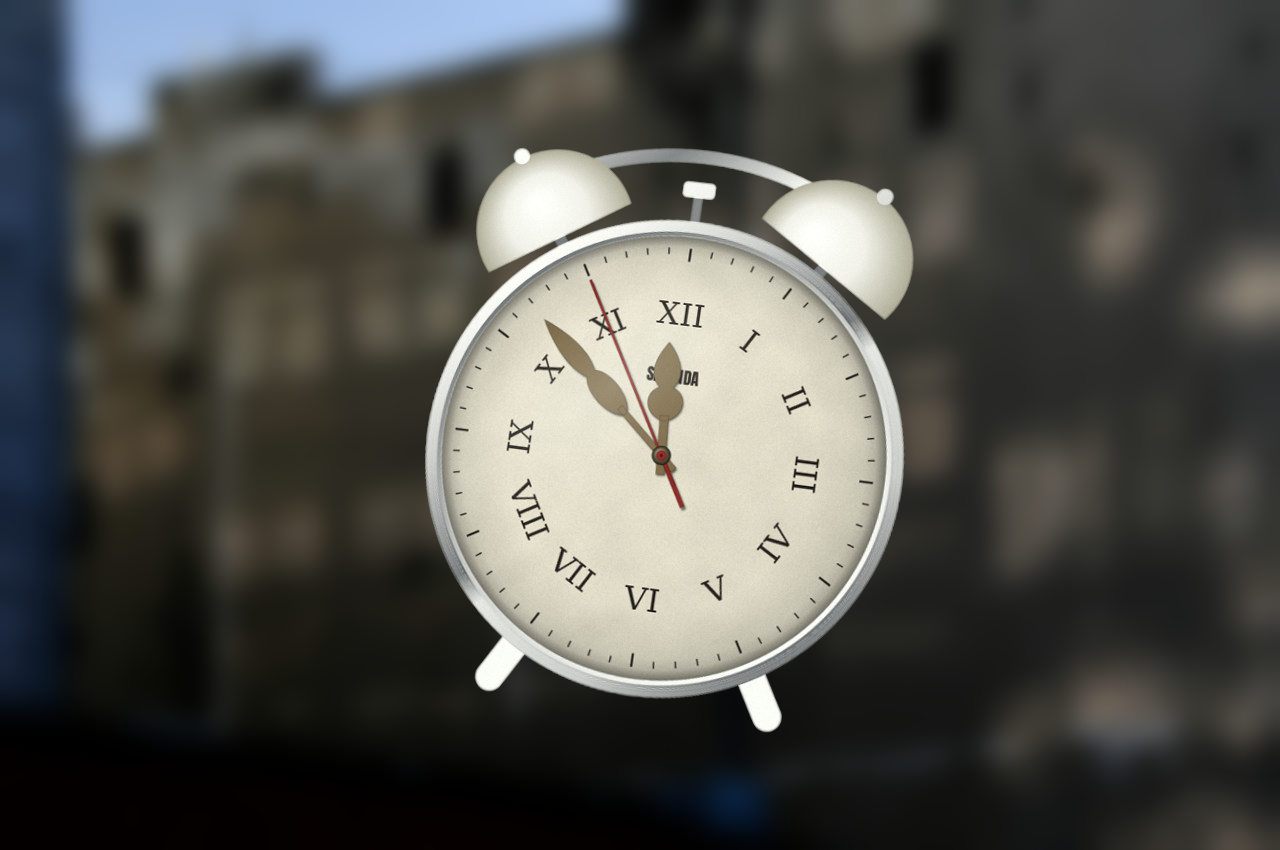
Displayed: 11 h 51 min 55 s
